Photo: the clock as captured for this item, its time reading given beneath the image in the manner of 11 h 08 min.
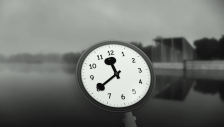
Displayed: 11 h 40 min
